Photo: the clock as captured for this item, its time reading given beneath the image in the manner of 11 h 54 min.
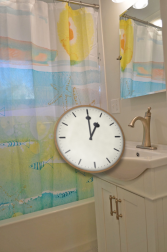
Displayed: 1 h 00 min
